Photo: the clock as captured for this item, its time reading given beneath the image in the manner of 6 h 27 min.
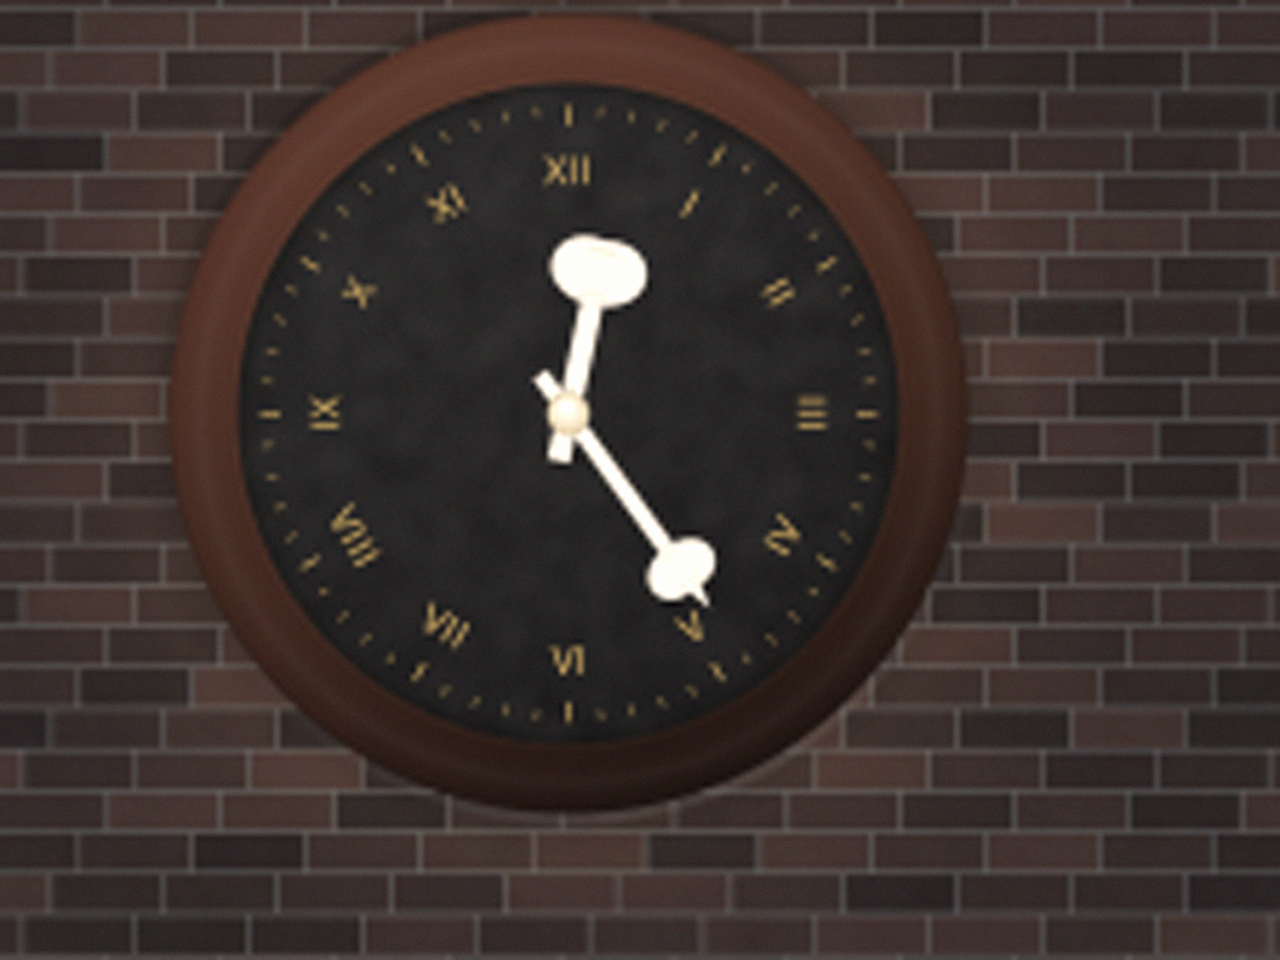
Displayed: 12 h 24 min
